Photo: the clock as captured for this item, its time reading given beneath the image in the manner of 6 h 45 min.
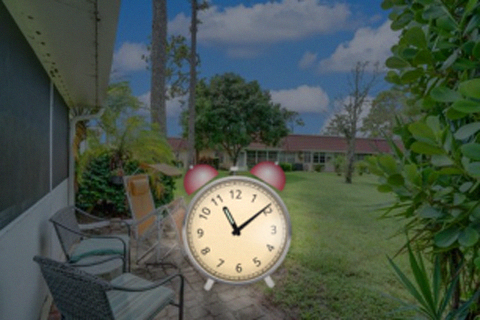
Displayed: 11 h 09 min
